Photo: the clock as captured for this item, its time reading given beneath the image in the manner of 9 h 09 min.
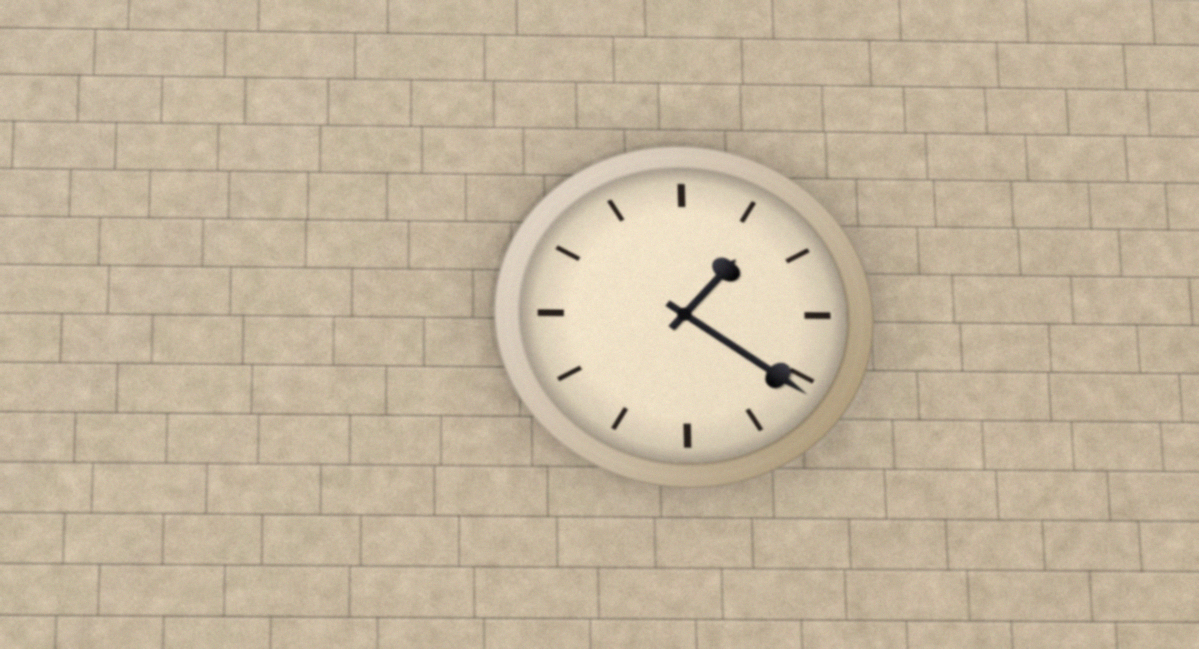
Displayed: 1 h 21 min
